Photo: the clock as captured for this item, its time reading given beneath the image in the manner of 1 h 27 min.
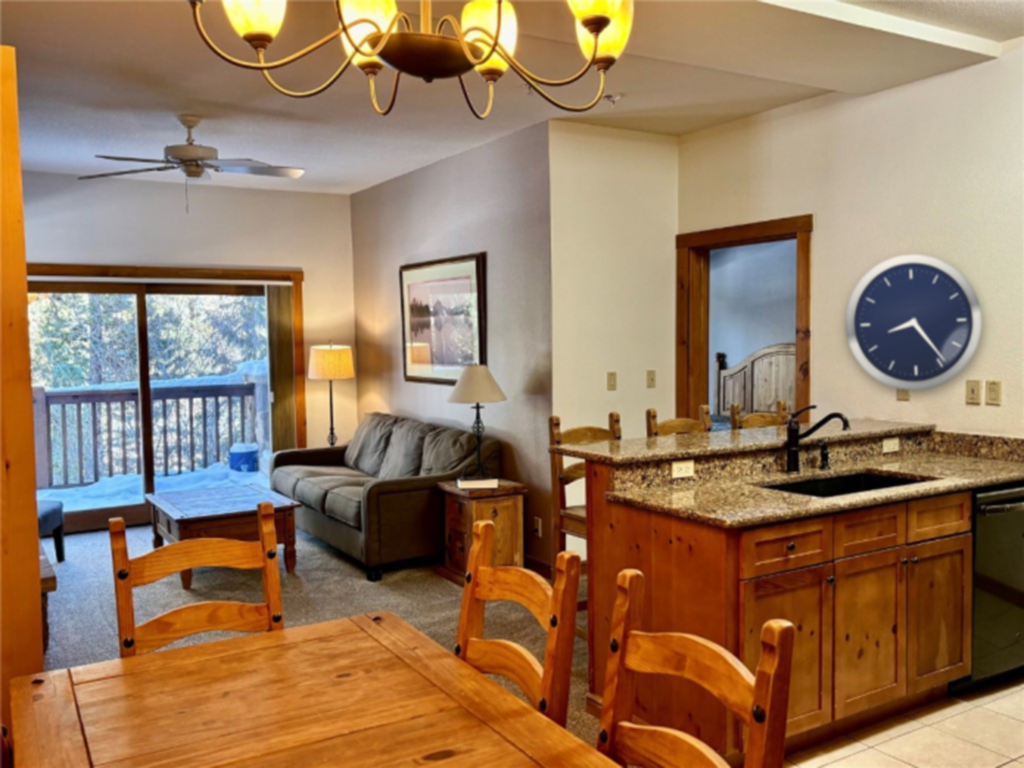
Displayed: 8 h 24 min
